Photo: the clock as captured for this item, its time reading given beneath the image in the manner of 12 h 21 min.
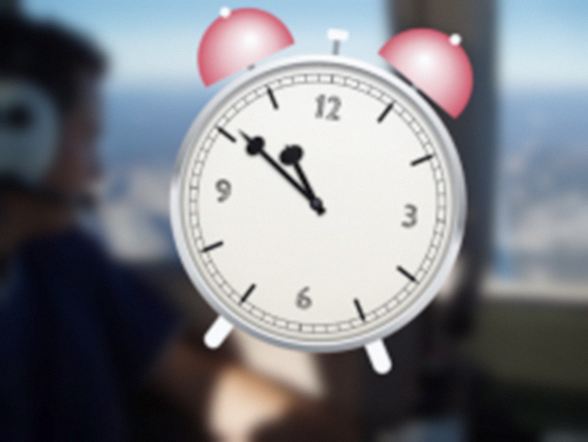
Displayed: 10 h 51 min
